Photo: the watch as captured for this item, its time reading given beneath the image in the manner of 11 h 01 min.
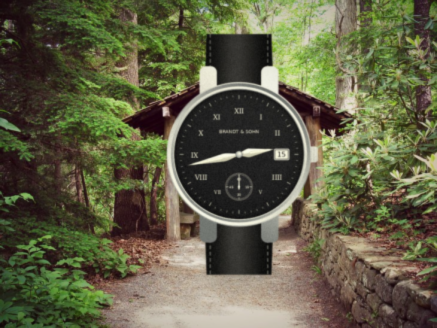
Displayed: 2 h 43 min
